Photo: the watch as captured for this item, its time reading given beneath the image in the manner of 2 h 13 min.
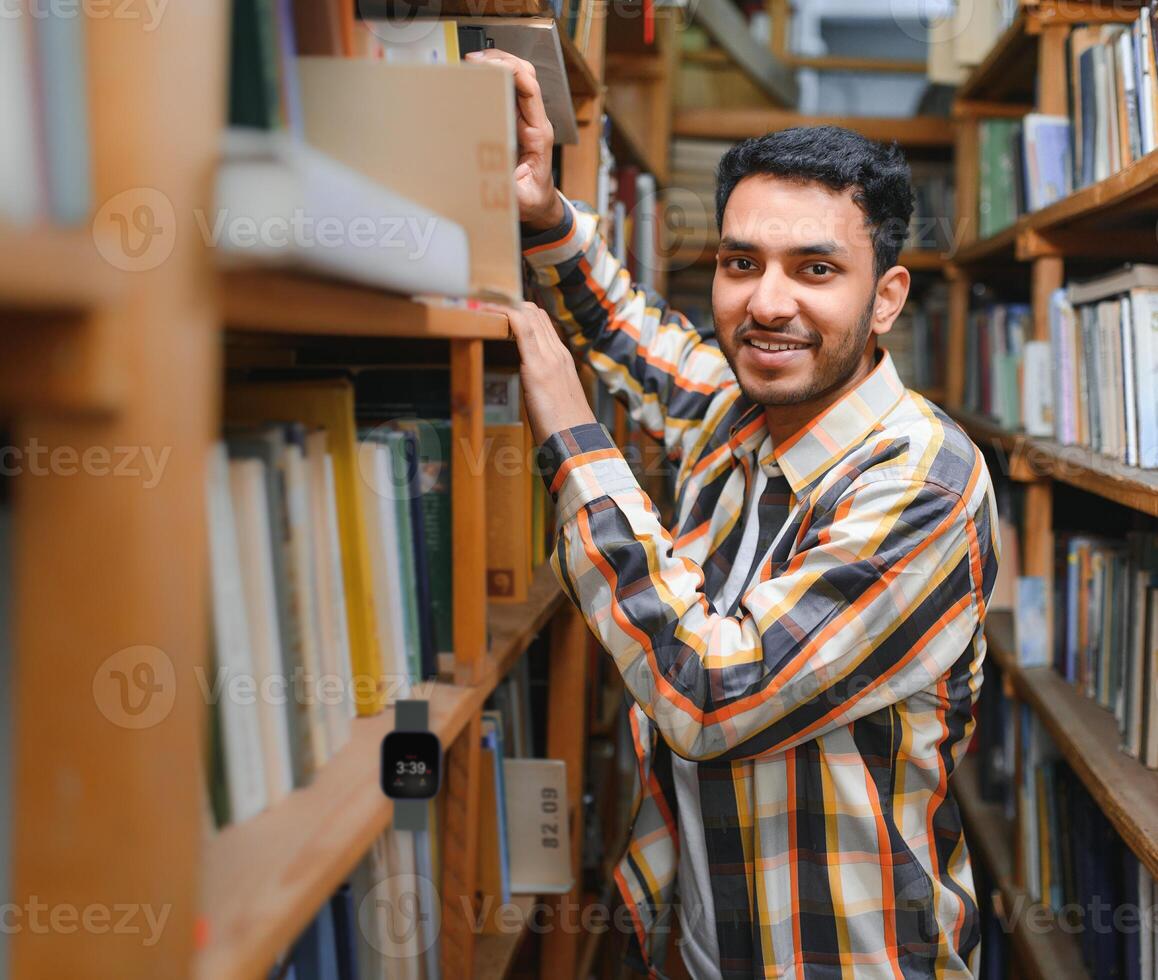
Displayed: 3 h 39 min
